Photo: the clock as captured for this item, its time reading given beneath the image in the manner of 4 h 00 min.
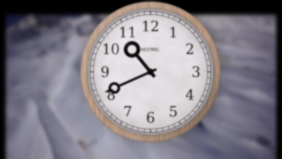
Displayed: 10 h 41 min
